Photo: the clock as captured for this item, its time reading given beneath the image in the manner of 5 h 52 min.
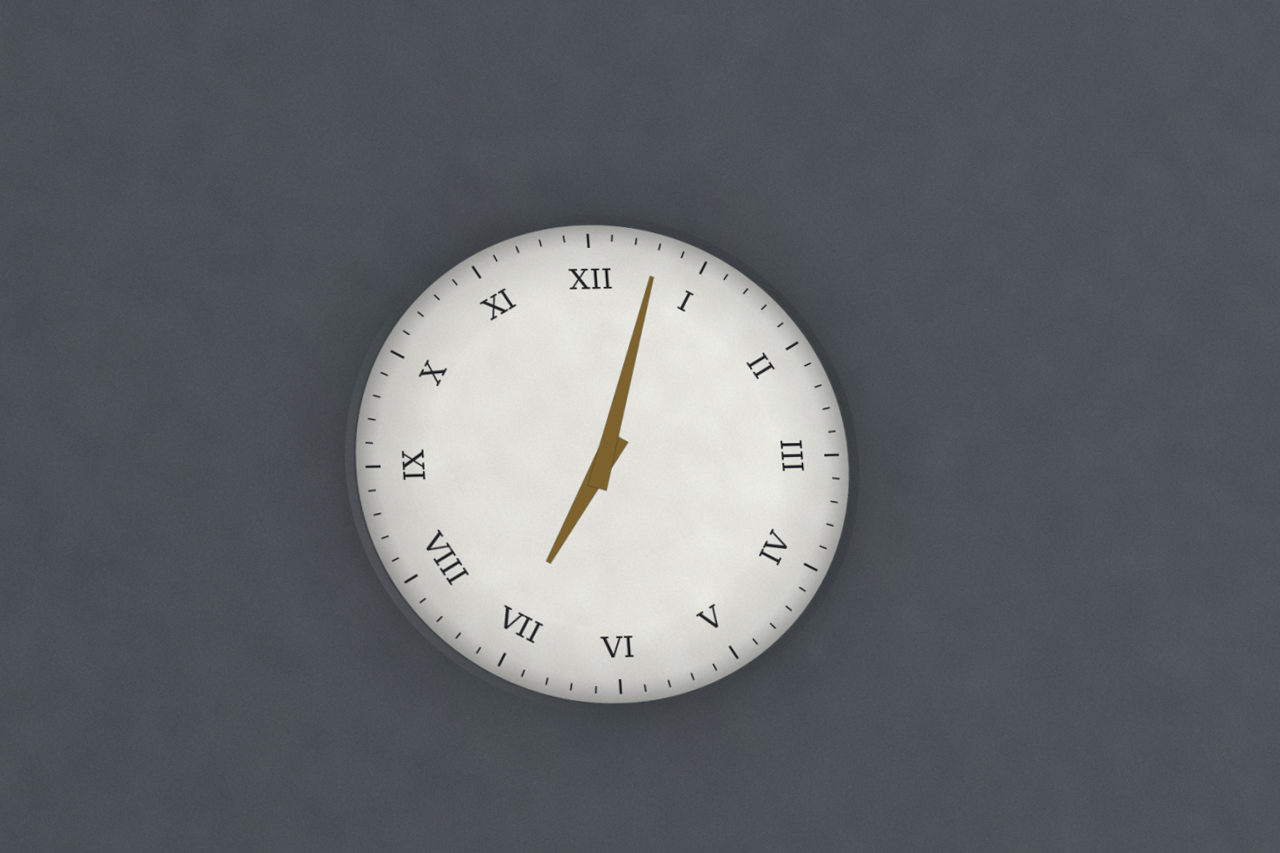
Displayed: 7 h 03 min
